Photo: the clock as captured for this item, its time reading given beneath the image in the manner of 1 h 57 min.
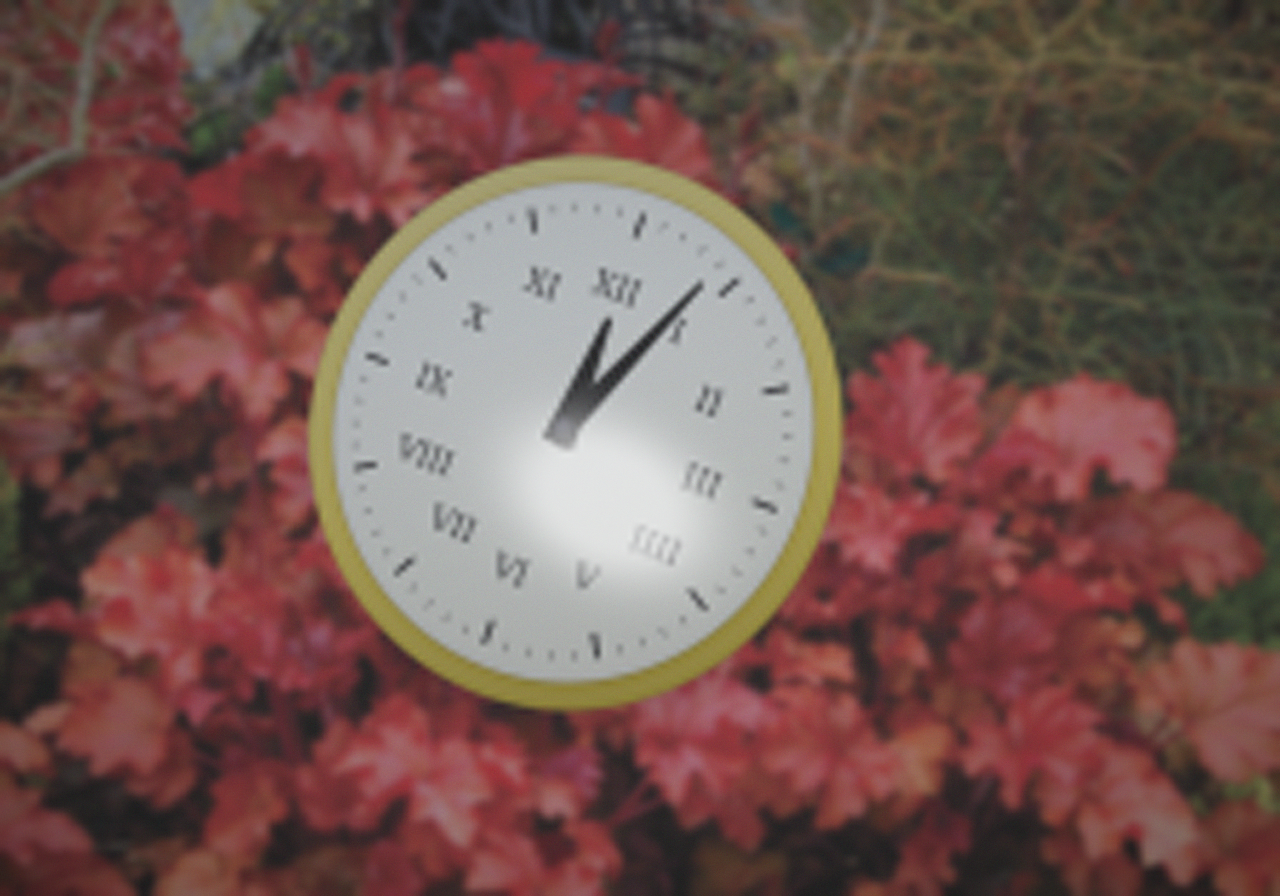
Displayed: 12 h 04 min
